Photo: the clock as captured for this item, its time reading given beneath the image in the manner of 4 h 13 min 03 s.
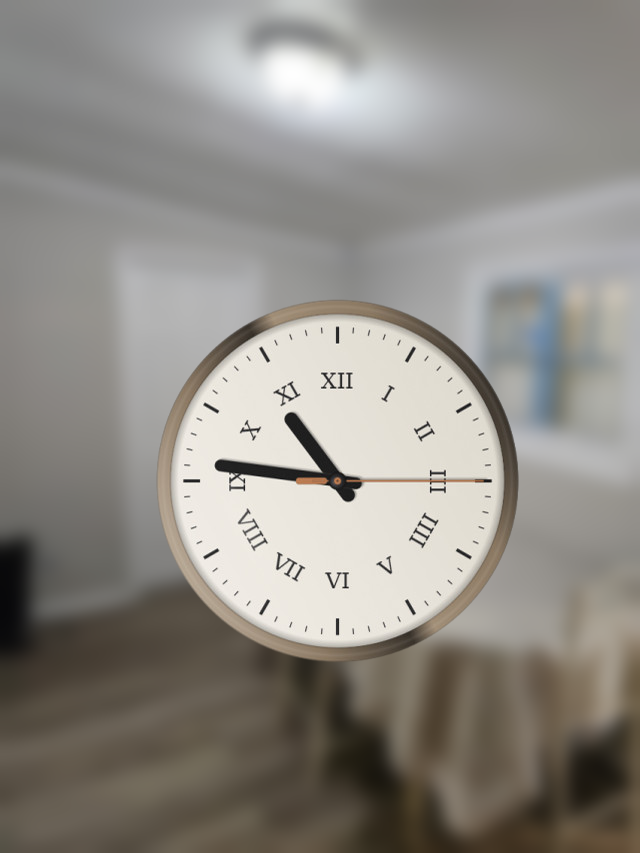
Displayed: 10 h 46 min 15 s
